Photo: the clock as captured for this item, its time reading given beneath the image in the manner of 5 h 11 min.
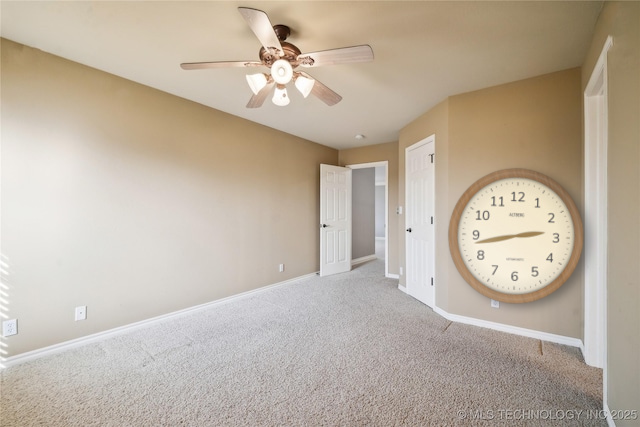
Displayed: 2 h 43 min
